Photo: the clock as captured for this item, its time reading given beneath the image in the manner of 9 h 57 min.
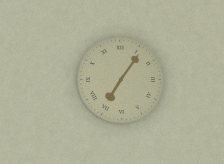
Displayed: 7 h 06 min
